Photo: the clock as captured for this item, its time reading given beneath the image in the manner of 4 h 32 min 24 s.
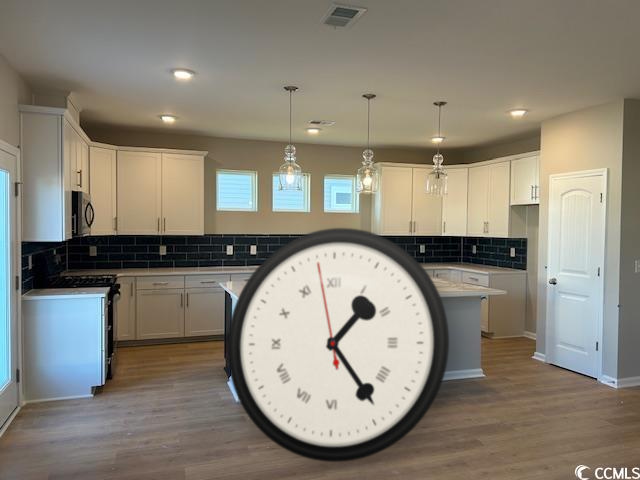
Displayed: 1 h 23 min 58 s
